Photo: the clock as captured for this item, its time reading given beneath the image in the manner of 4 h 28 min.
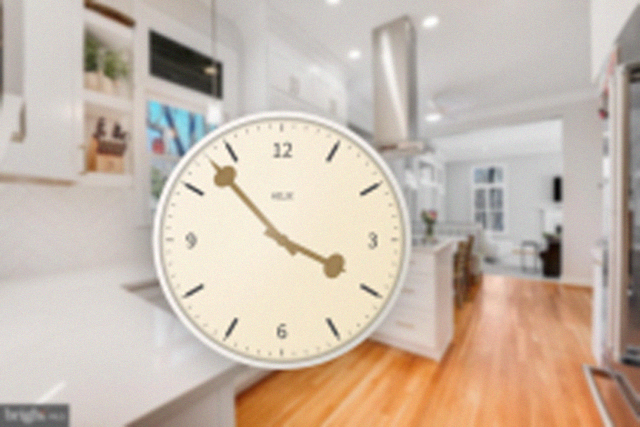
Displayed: 3 h 53 min
